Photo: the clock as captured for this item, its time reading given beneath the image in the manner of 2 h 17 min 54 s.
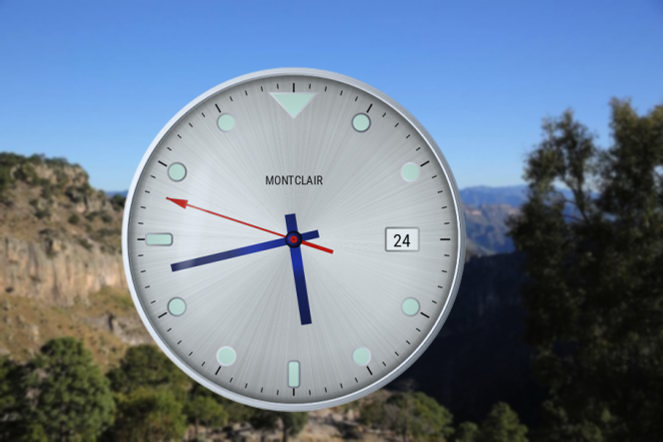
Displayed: 5 h 42 min 48 s
